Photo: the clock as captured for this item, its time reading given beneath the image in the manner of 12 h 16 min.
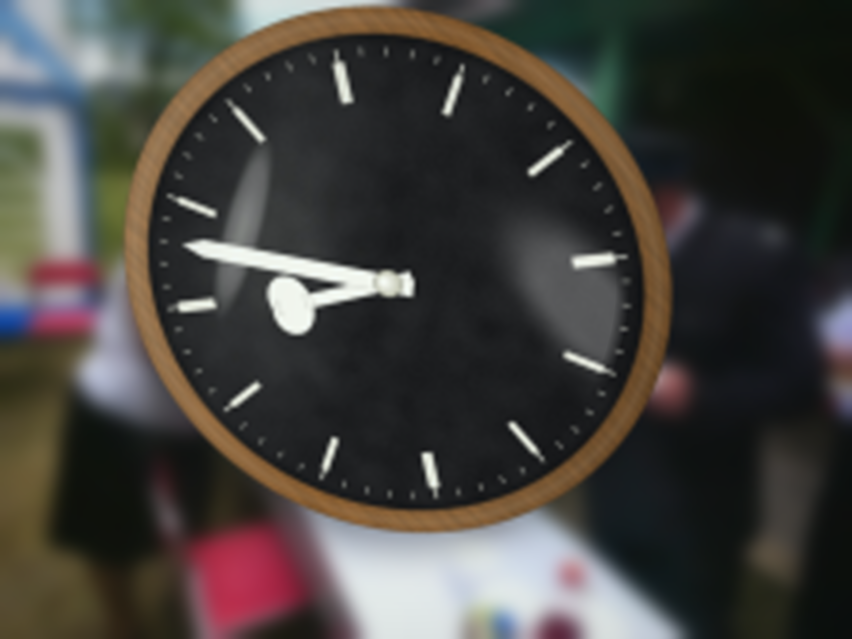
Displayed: 8 h 48 min
